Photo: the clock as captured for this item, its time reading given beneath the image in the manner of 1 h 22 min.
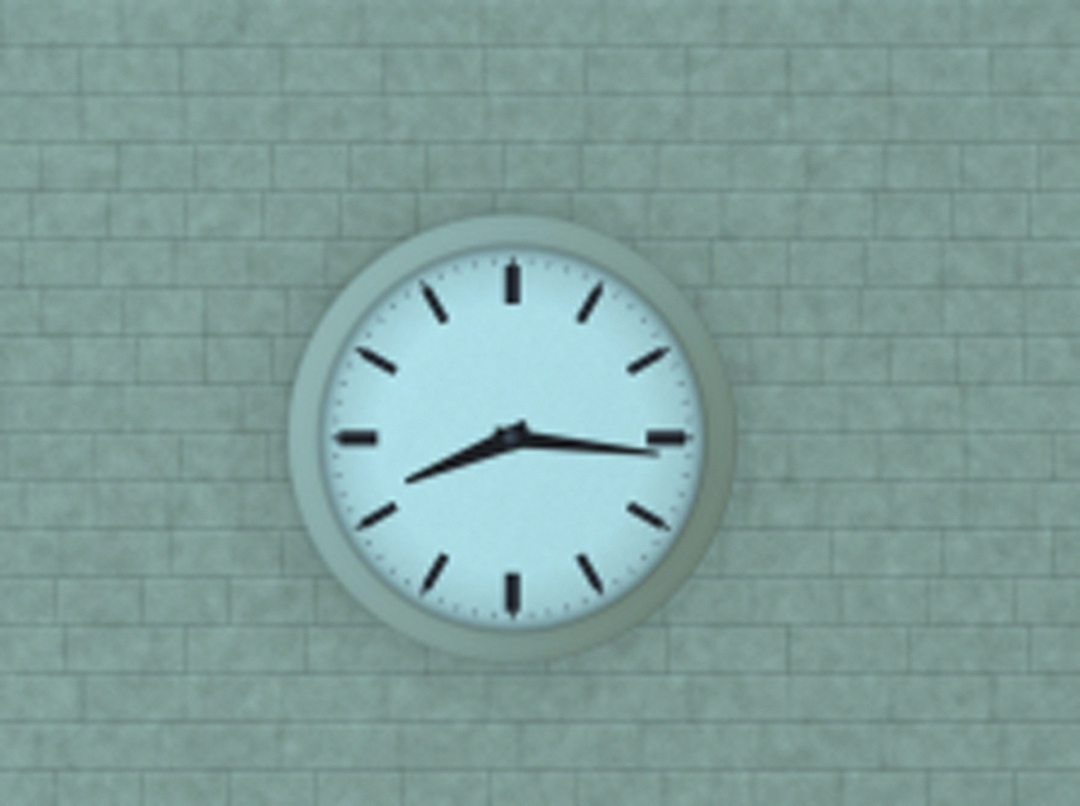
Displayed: 8 h 16 min
